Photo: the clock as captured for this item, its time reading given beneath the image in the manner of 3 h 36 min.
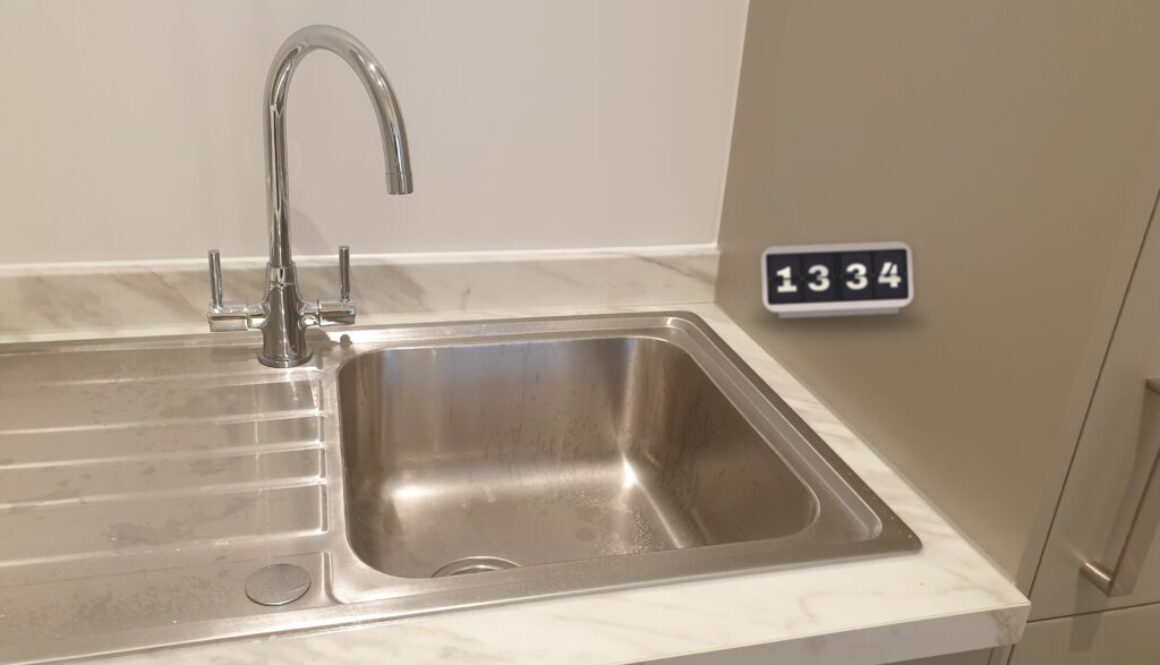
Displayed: 13 h 34 min
